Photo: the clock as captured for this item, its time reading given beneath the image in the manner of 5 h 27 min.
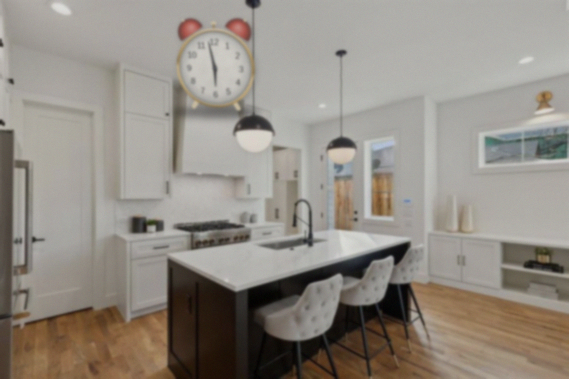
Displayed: 5 h 58 min
